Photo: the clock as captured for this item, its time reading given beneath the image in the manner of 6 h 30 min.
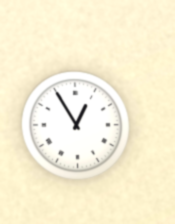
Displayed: 12 h 55 min
